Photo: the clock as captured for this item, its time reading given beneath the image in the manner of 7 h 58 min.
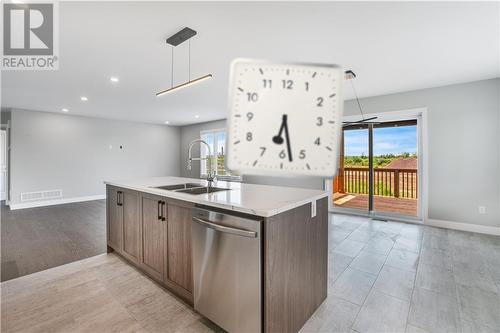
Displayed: 6 h 28 min
